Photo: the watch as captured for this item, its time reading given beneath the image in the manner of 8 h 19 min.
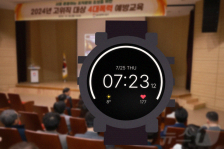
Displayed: 7 h 23 min
